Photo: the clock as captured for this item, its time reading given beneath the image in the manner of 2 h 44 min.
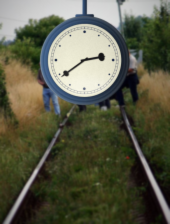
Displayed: 2 h 39 min
